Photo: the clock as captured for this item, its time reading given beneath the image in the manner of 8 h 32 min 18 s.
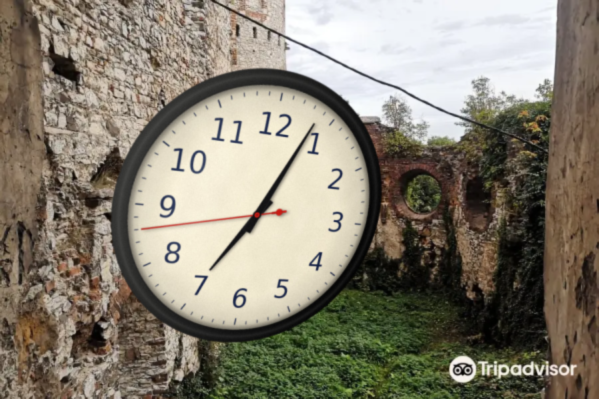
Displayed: 7 h 03 min 43 s
